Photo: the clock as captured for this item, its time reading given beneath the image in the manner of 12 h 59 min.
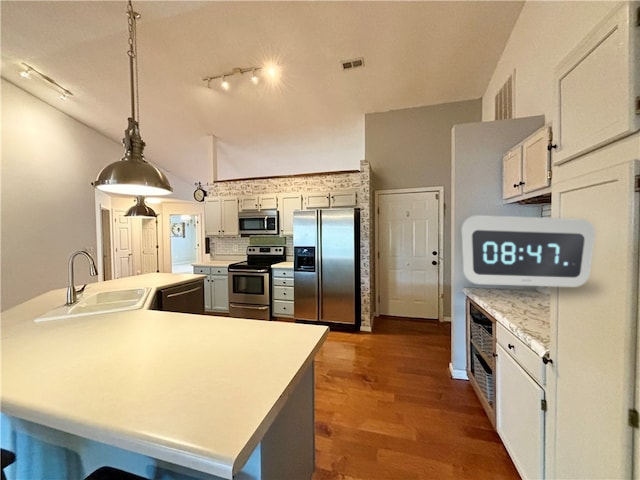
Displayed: 8 h 47 min
